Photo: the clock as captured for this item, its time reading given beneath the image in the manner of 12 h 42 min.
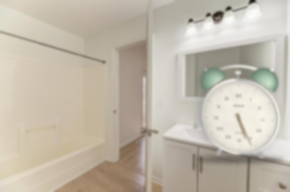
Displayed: 5 h 26 min
